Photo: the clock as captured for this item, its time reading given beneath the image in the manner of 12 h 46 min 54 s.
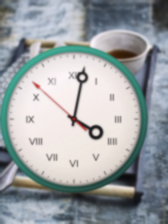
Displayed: 4 h 01 min 52 s
